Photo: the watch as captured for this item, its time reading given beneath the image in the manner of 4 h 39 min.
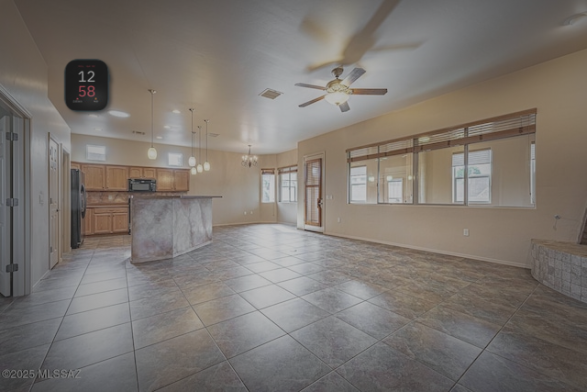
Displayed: 12 h 58 min
